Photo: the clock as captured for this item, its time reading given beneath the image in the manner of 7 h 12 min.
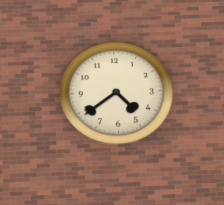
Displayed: 4 h 39 min
